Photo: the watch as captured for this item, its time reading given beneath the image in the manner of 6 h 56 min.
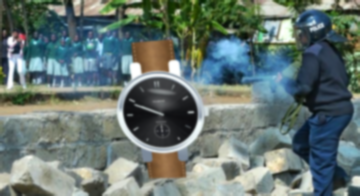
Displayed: 9 h 49 min
